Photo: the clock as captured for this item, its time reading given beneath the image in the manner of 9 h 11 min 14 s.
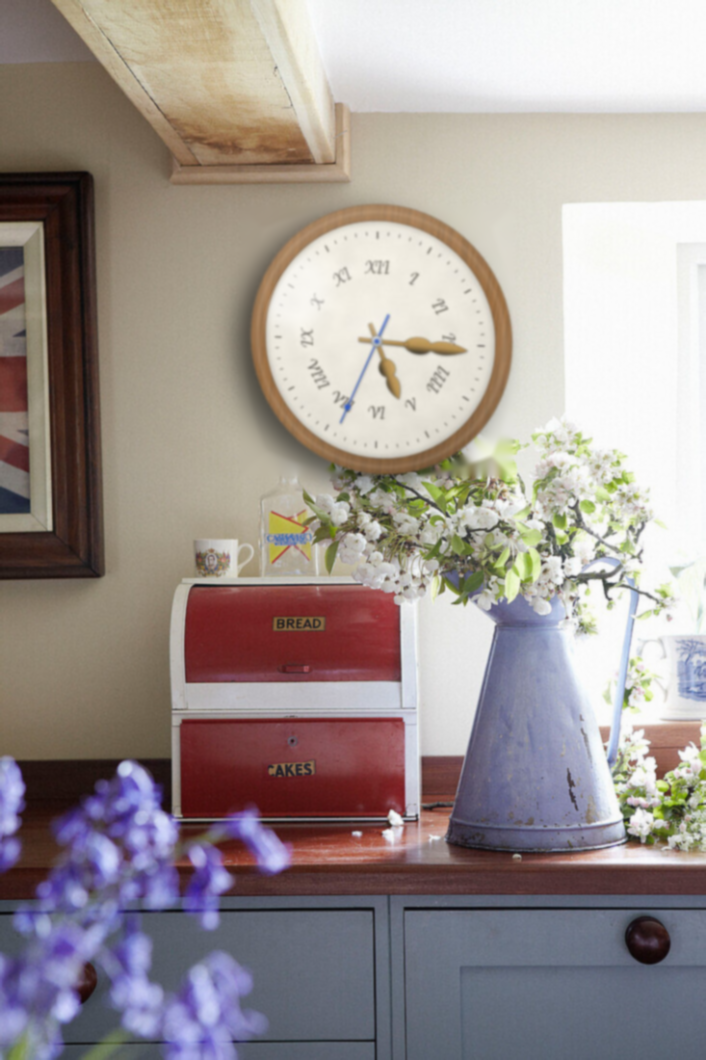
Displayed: 5 h 15 min 34 s
